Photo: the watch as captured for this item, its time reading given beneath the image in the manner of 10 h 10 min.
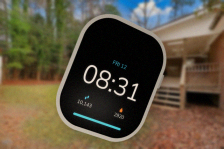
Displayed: 8 h 31 min
